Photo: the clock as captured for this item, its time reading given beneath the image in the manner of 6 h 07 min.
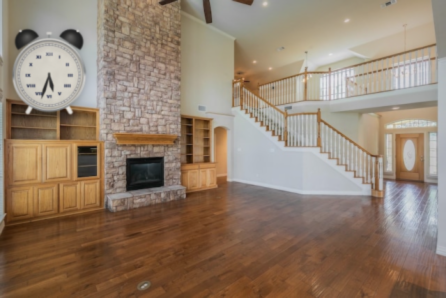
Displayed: 5 h 33 min
